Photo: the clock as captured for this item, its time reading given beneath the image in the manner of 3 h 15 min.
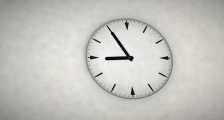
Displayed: 8 h 55 min
